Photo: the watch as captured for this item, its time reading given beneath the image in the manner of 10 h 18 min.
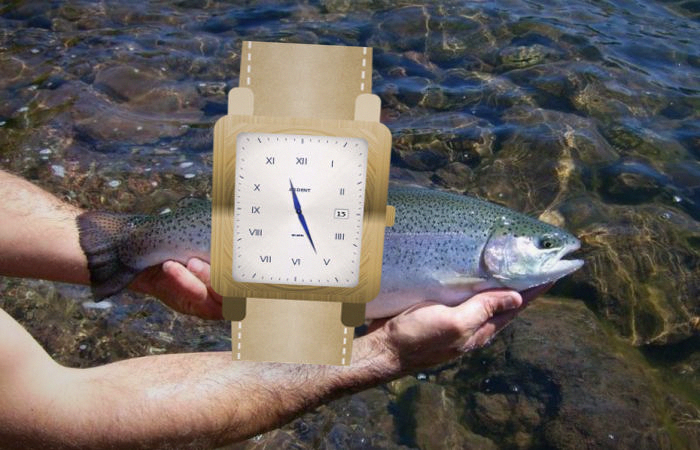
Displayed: 11 h 26 min
